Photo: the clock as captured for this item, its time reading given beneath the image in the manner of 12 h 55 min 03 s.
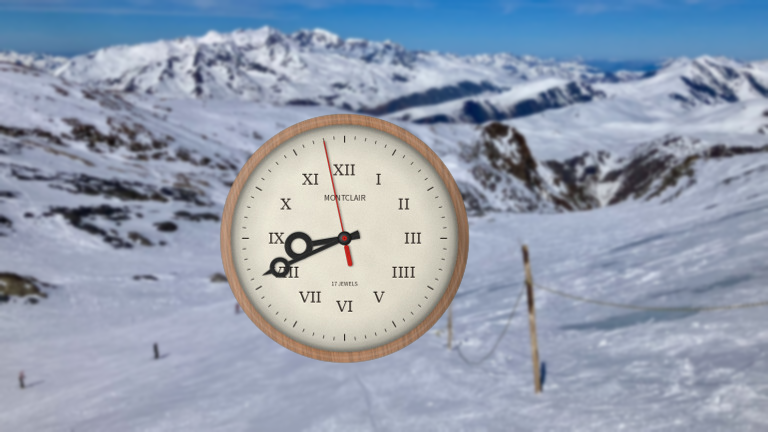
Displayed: 8 h 40 min 58 s
